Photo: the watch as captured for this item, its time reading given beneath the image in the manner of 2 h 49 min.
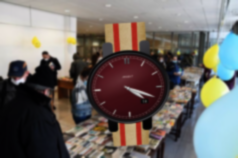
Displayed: 4 h 19 min
